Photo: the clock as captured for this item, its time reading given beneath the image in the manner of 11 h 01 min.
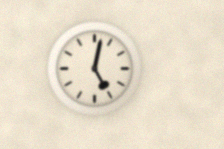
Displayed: 5 h 02 min
